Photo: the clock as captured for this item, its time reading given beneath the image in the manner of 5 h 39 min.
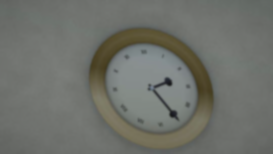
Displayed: 2 h 25 min
